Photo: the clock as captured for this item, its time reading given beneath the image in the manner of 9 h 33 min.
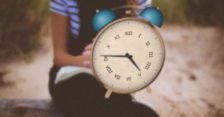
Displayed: 4 h 46 min
